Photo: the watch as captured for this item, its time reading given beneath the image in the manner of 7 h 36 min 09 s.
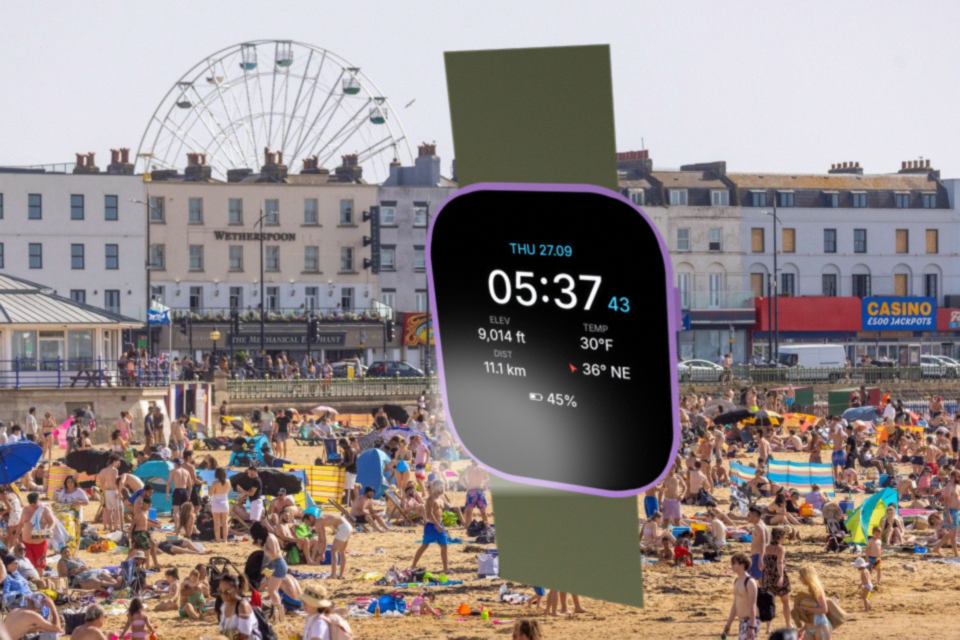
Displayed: 5 h 37 min 43 s
